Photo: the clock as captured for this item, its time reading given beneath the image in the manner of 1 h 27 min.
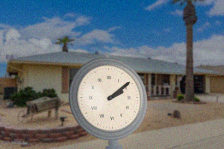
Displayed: 2 h 09 min
